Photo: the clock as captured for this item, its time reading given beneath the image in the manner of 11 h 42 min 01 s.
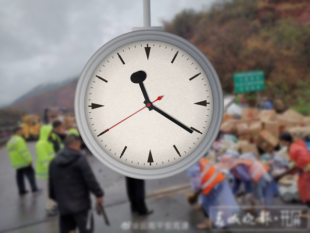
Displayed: 11 h 20 min 40 s
